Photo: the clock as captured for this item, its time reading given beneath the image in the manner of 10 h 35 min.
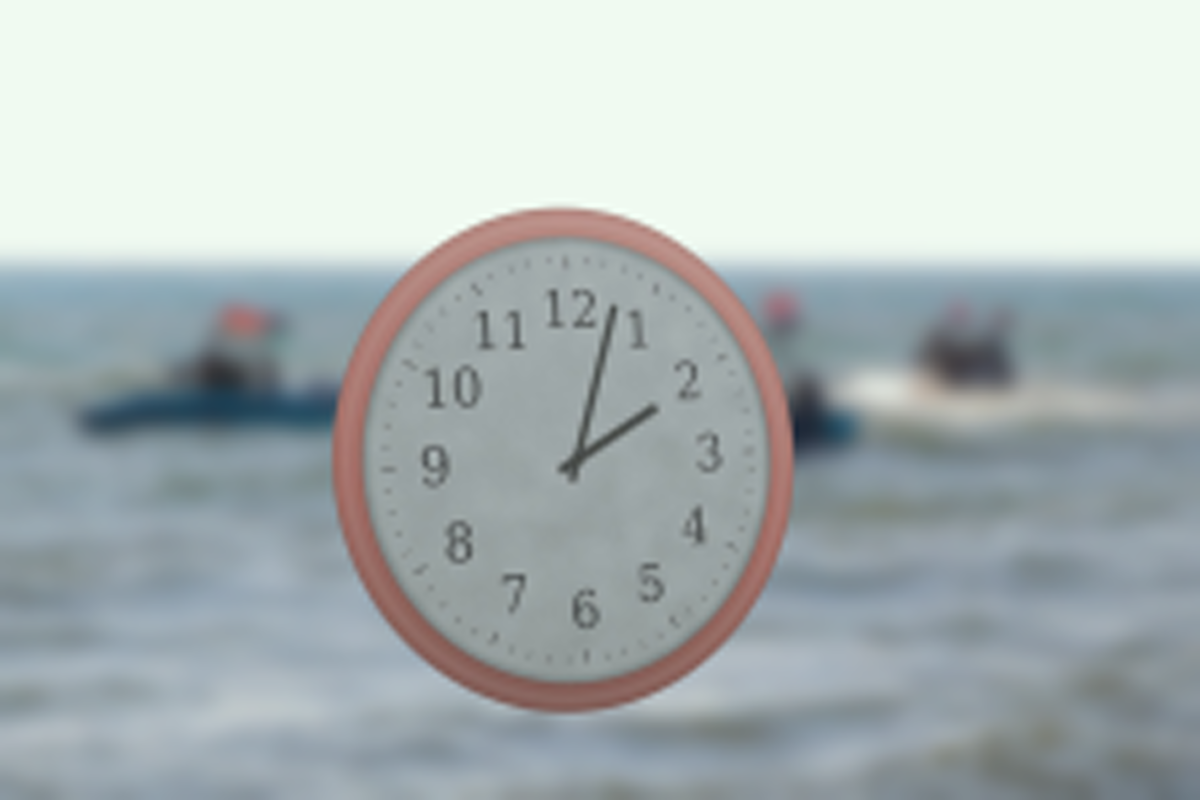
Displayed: 2 h 03 min
